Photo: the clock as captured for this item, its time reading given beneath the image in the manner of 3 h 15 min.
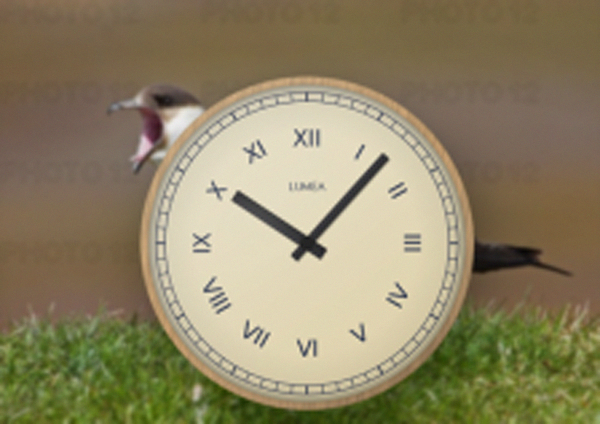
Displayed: 10 h 07 min
